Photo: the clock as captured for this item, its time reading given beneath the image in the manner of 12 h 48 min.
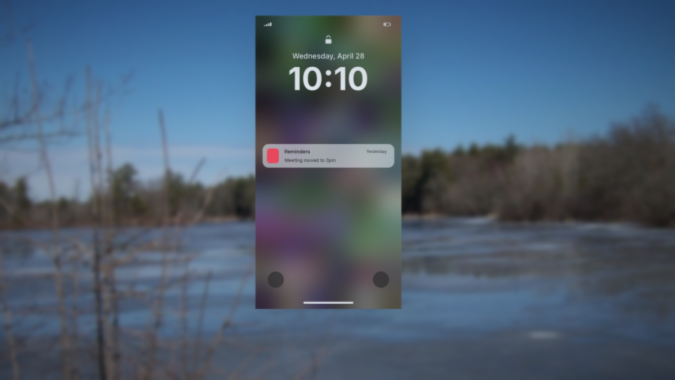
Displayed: 10 h 10 min
